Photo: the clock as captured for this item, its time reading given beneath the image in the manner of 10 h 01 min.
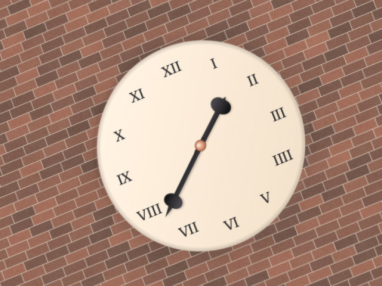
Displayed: 1 h 38 min
